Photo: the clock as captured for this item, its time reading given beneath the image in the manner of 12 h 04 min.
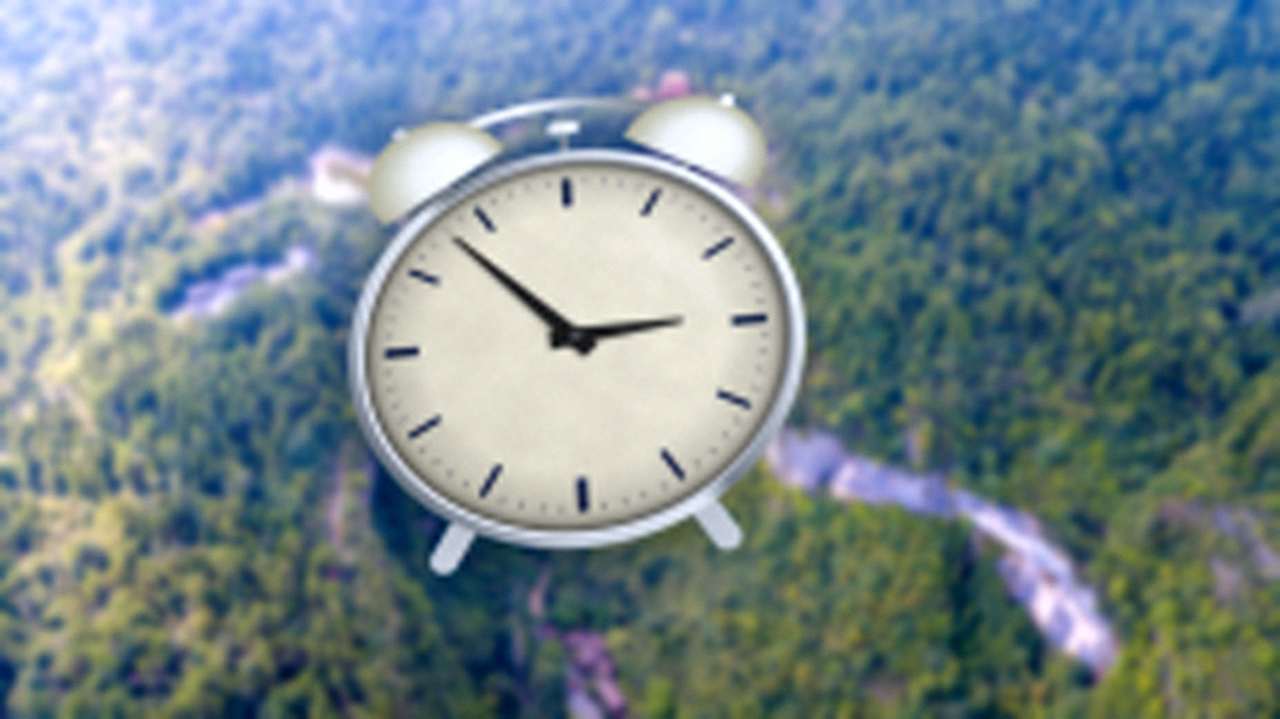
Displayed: 2 h 53 min
